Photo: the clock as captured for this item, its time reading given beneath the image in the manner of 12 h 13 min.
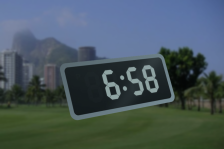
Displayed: 6 h 58 min
